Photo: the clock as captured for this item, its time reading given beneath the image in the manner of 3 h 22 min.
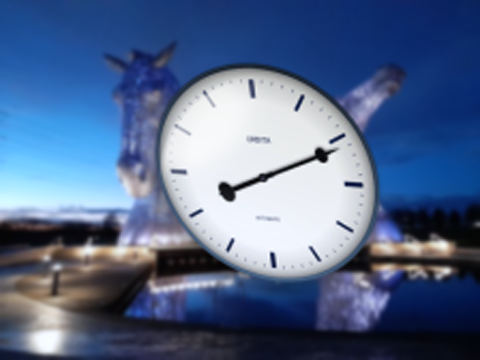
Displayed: 8 h 11 min
